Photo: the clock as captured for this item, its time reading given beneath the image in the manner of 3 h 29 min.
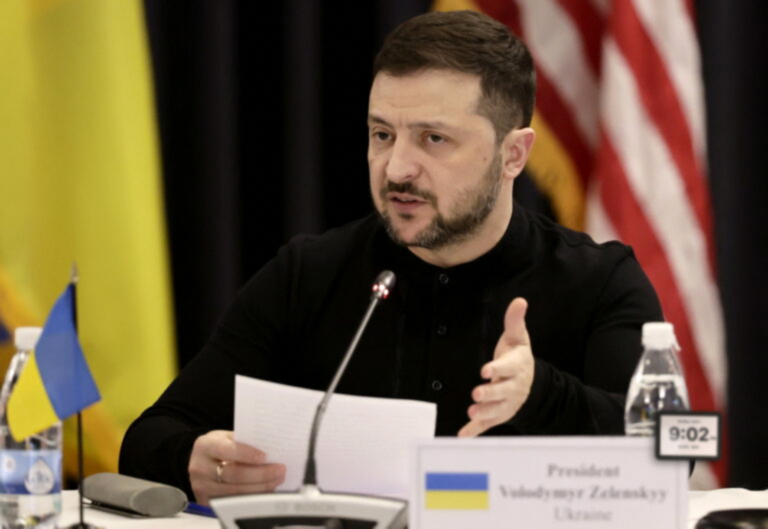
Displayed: 9 h 02 min
